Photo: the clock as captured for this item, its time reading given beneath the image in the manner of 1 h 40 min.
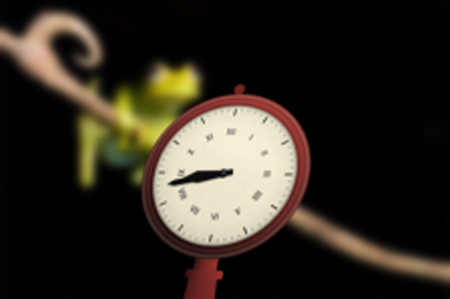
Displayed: 8 h 43 min
